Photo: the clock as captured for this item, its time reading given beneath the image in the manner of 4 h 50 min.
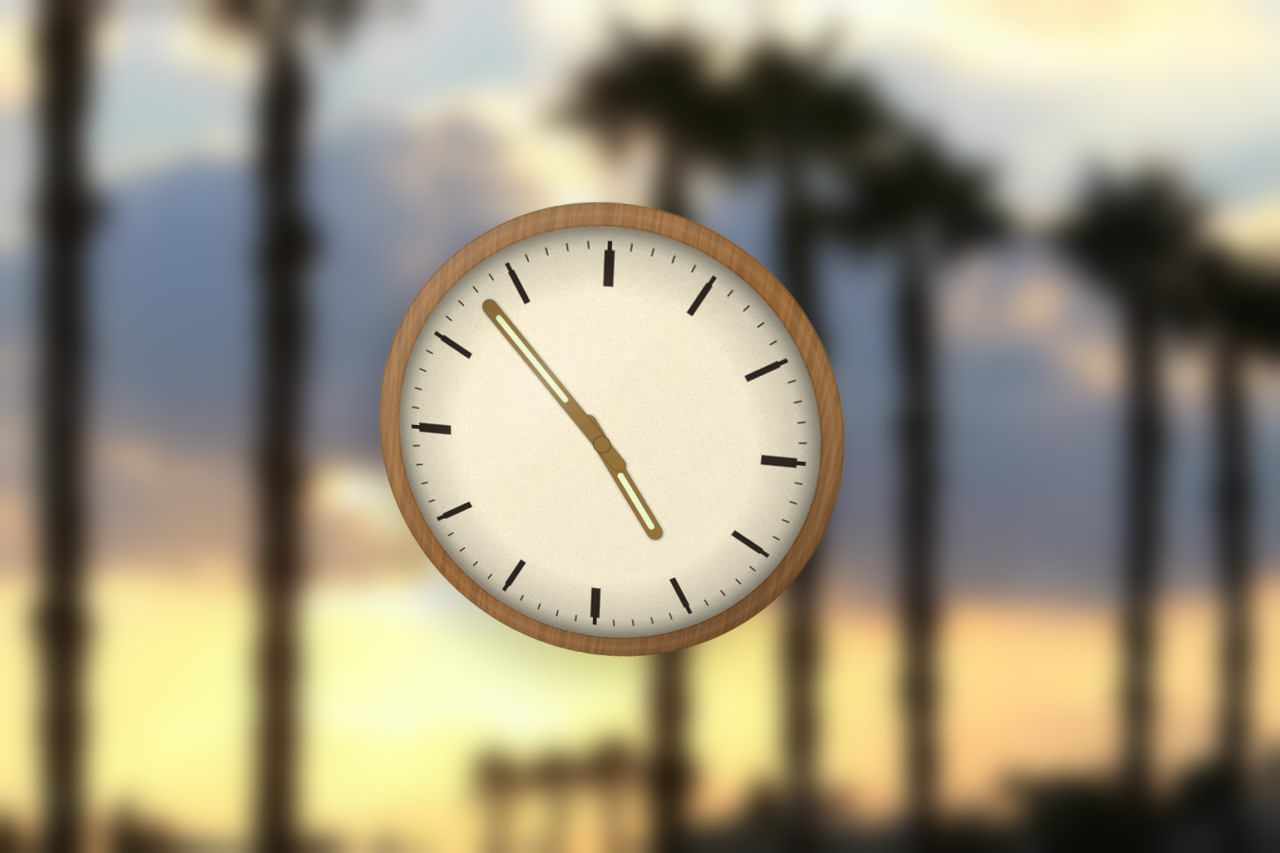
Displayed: 4 h 53 min
